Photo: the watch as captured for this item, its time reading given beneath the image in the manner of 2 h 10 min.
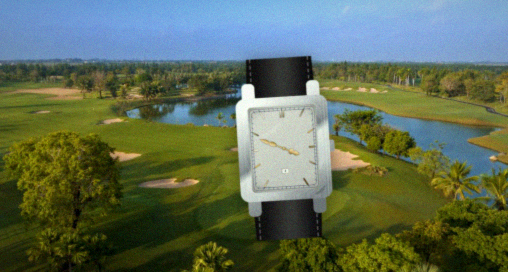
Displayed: 3 h 49 min
